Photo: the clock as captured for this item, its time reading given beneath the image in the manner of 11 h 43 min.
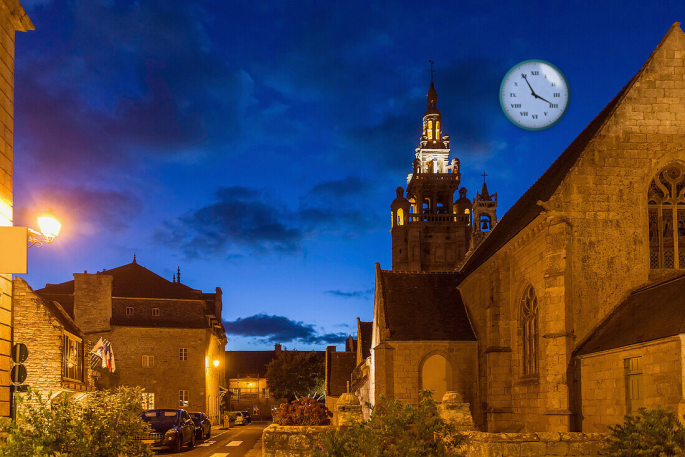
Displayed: 3 h 55 min
